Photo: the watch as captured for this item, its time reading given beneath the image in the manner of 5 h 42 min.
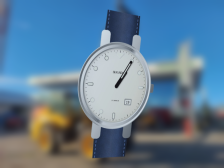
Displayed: 1 h 05 min
